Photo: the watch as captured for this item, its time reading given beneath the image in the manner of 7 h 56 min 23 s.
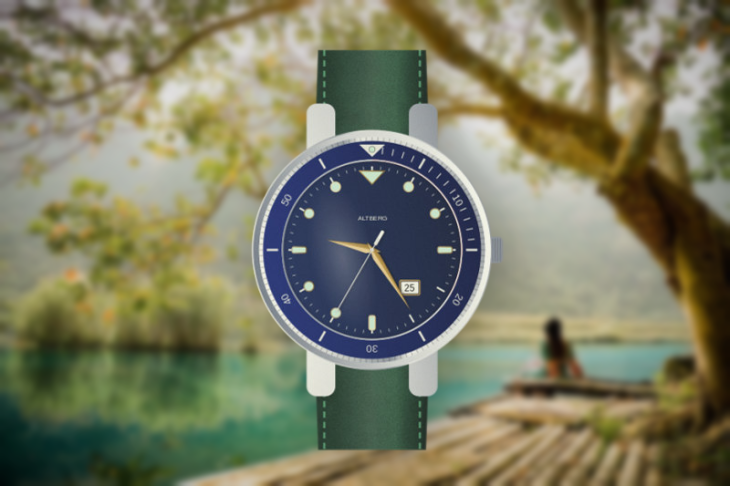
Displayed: 9 h 24 min 35 s
